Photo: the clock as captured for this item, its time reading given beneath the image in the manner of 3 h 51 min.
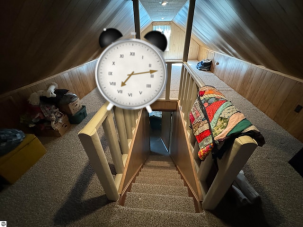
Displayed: 7 h 13 min
